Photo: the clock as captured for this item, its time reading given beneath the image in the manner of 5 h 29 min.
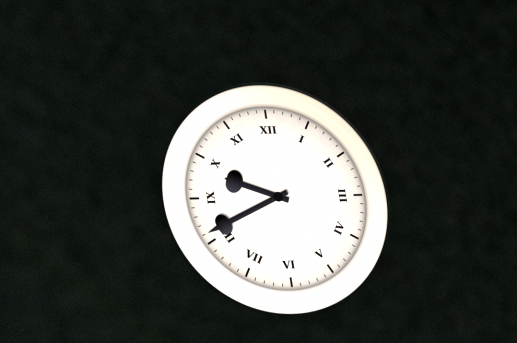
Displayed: 9 h 41 min
